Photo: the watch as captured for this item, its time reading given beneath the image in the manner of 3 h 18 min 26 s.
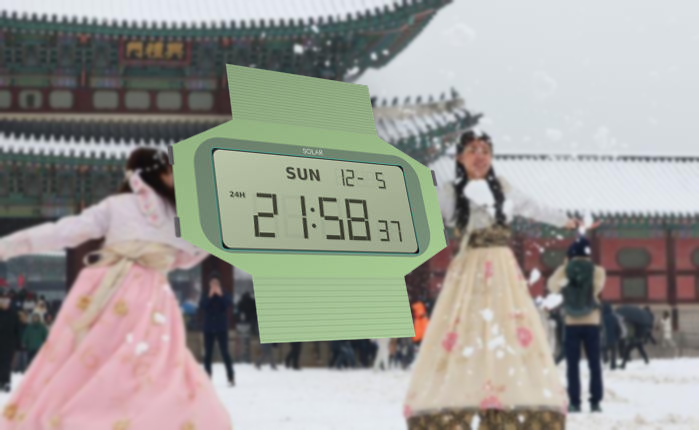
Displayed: 21 h 58 min 37 s
